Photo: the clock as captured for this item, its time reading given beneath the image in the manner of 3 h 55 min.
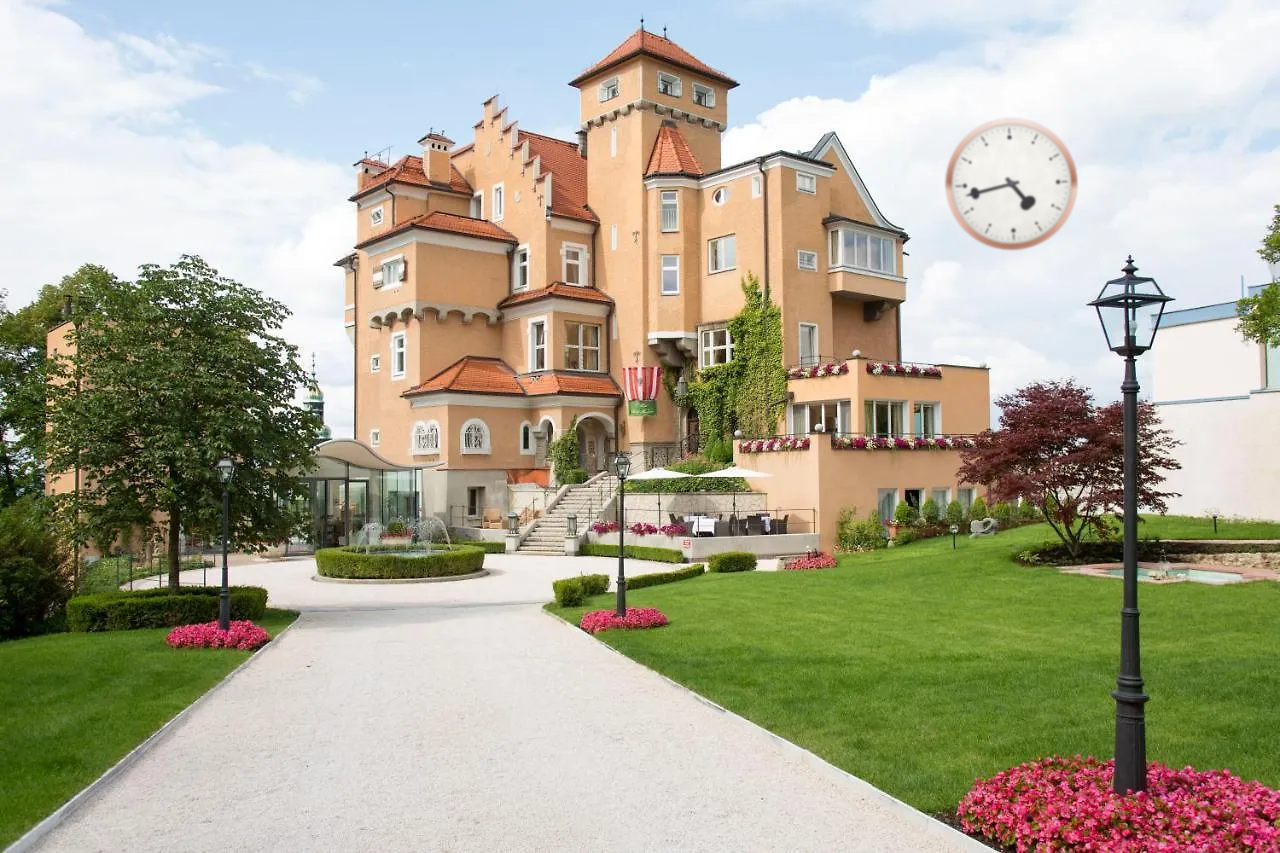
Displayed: 4 h 43 min
